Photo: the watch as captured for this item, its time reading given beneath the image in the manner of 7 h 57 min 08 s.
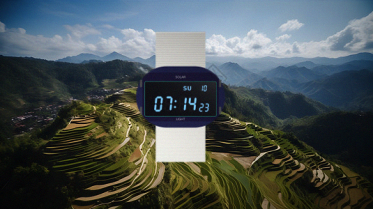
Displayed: 7 h 14 min 23 s
